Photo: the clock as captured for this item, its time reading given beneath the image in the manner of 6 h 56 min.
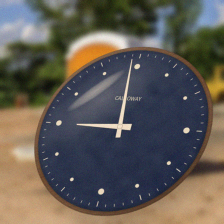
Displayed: 8 h 59 min
